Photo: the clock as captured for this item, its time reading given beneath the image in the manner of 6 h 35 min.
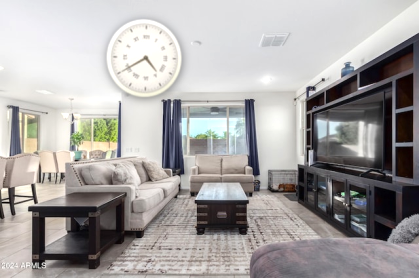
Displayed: 4 h 40 min
